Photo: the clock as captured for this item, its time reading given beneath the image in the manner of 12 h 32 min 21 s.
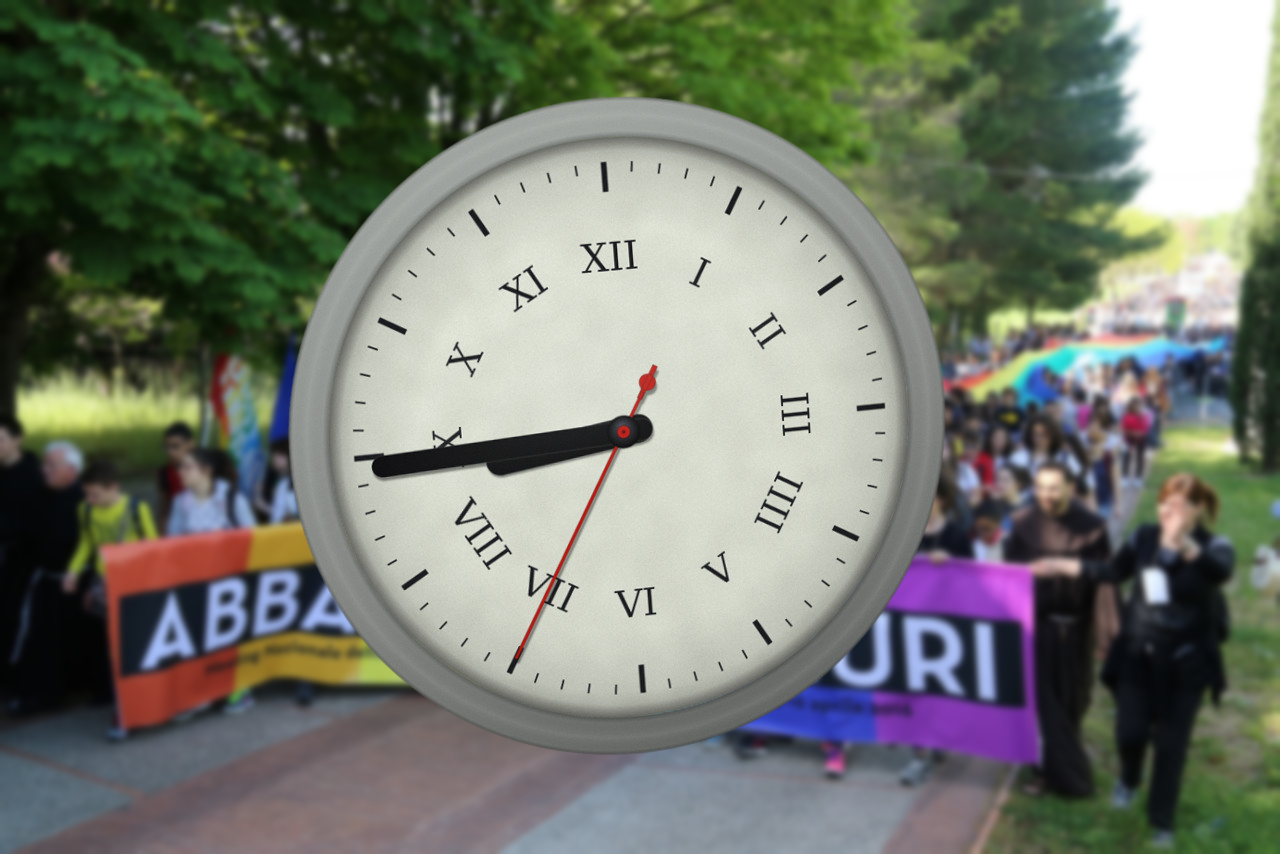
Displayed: 8 h 44 min 35 s
